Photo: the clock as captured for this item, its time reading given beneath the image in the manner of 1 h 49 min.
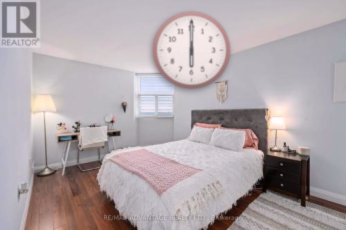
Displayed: 6 h 00 min
